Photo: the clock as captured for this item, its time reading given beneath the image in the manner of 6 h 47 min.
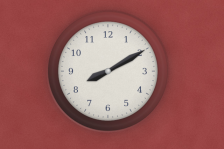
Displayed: 8 h 10 min
